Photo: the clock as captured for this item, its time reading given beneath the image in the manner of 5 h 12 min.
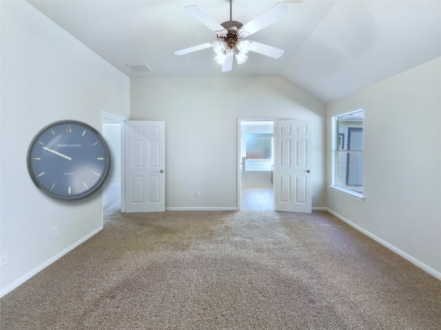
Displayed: 9 h 49 min
